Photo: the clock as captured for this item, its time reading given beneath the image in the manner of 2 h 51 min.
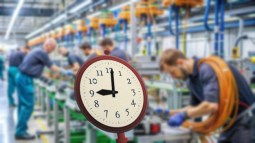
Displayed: 9 h 01 min
